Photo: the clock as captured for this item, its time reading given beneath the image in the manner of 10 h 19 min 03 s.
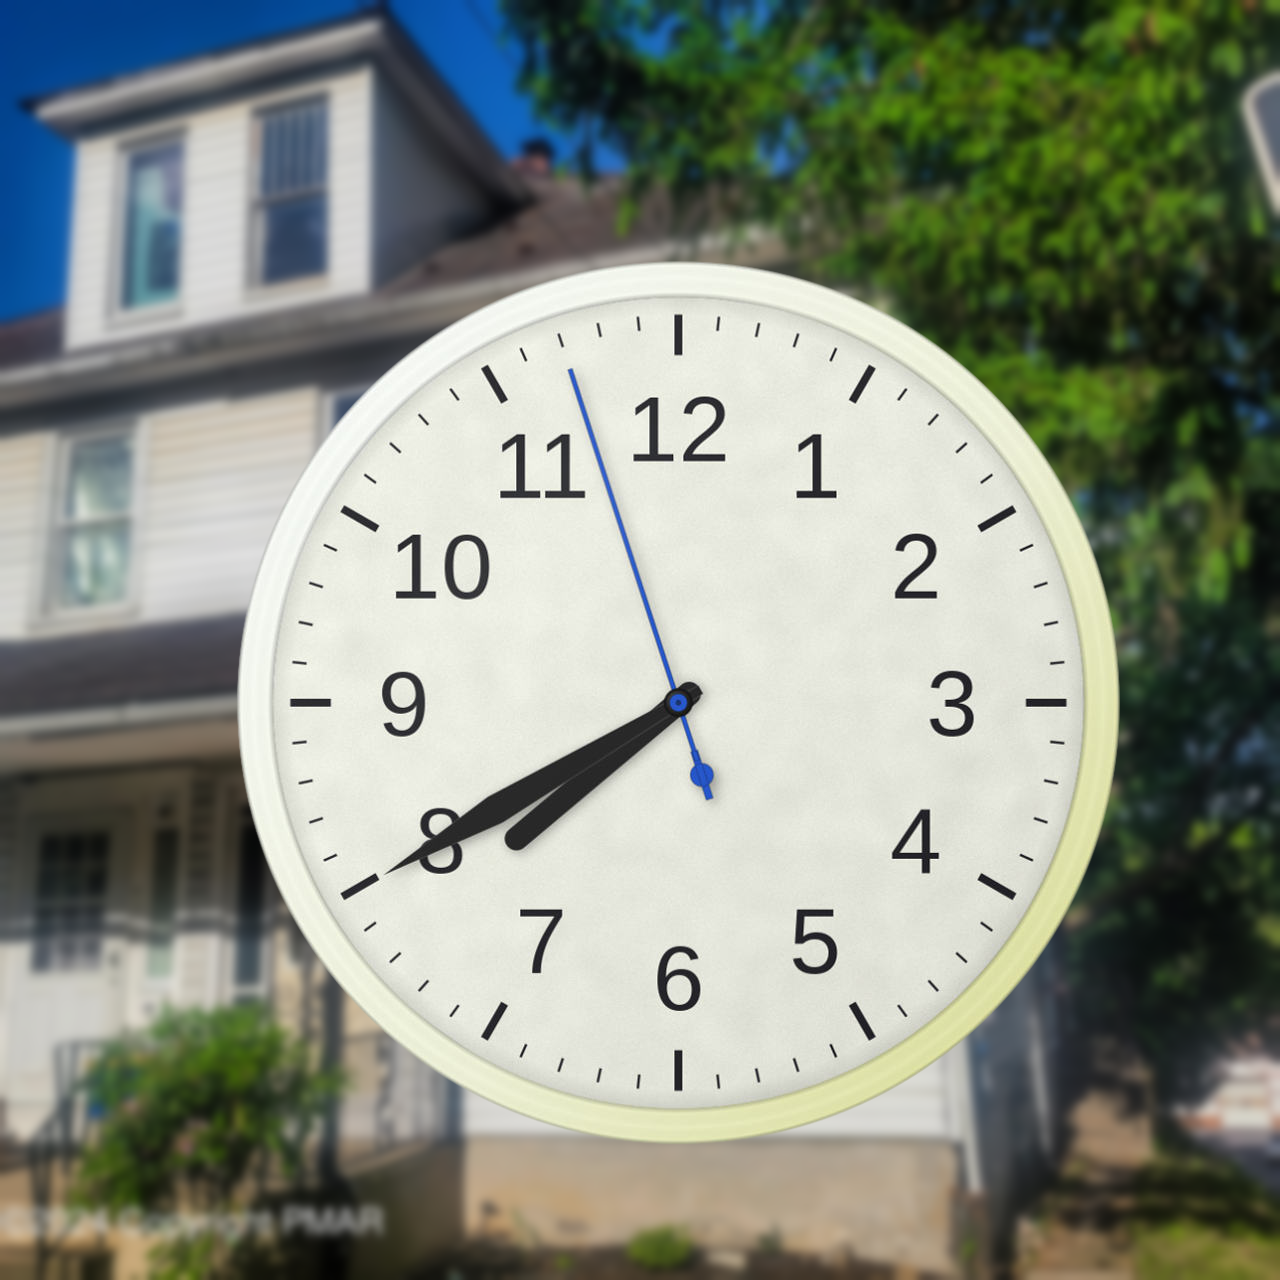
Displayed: 7 h 39 min 57 s
